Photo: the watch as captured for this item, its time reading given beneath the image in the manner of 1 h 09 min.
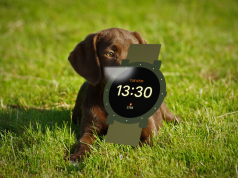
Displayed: 13 h 30 min
